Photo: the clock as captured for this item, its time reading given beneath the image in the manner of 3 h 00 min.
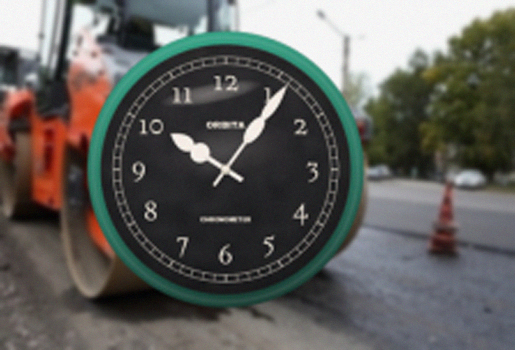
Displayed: 10 h 06 min
